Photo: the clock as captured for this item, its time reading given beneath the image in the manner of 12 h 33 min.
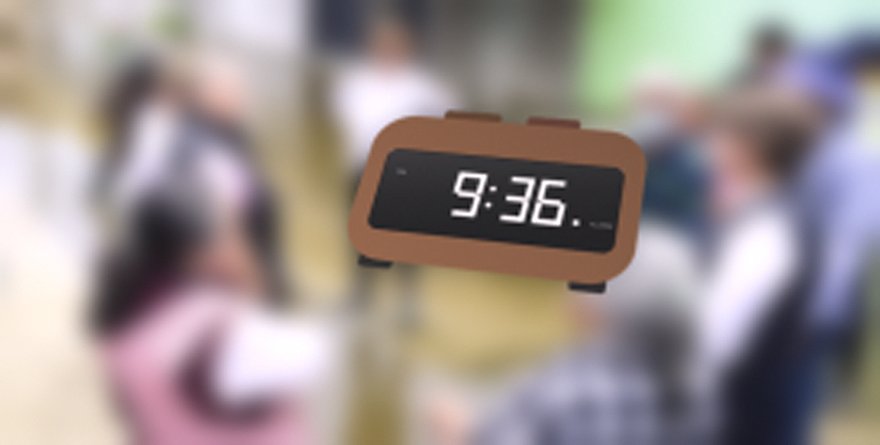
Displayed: 9 h 36 min
